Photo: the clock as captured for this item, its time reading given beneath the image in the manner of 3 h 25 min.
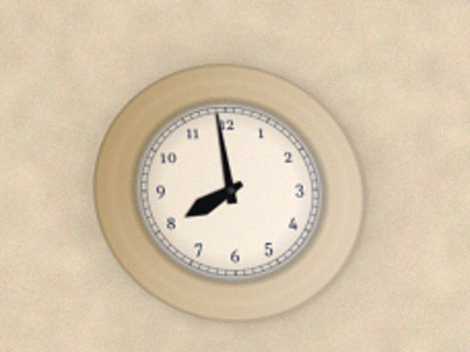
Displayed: 7 h 59 min
